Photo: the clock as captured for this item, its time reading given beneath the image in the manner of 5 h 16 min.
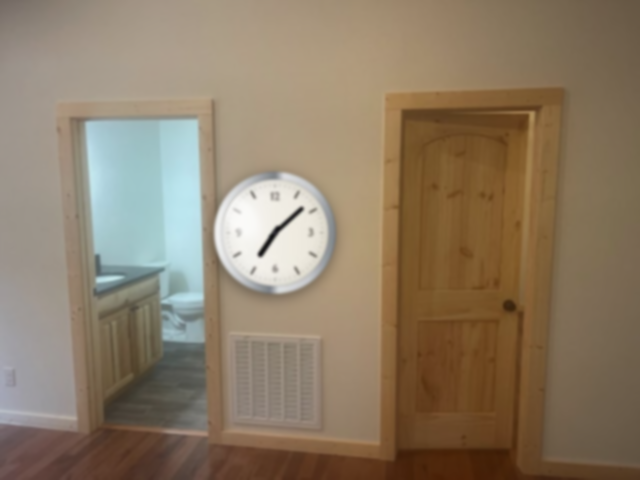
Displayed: 7 h 08 min
